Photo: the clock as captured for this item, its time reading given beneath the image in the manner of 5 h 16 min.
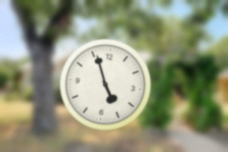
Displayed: 4 h 56 min
